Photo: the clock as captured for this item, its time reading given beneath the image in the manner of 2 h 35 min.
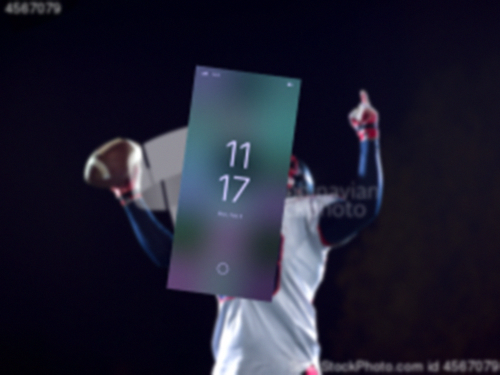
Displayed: 11 h 17 min
